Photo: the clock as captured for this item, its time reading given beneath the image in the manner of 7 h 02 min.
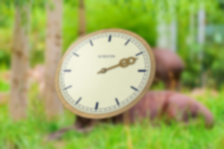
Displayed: 2 h 11 min
